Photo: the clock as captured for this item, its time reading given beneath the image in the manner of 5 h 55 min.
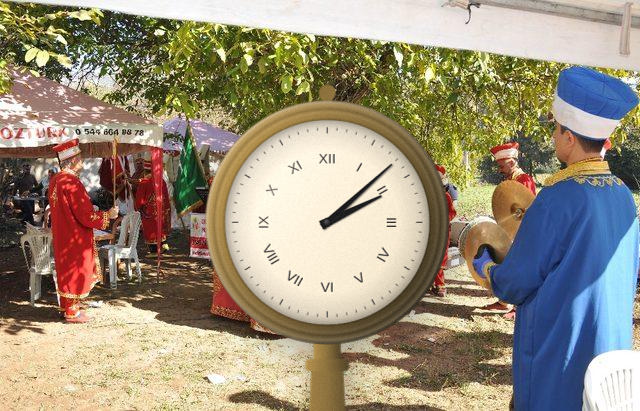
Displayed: 2 h 08 min
